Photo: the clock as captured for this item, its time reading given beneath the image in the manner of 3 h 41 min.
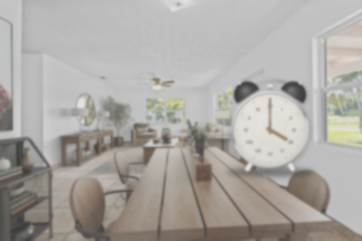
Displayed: 4 h 00 min
